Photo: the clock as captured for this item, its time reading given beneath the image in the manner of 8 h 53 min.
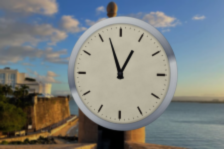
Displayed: 12 h 57 min
